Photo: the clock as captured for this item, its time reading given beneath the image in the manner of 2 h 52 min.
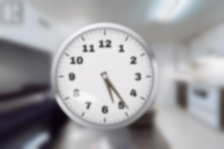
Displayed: 5 h 24 min
